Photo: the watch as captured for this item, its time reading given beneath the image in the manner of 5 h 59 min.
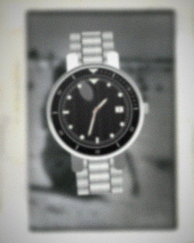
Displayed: 1 h 33 min
